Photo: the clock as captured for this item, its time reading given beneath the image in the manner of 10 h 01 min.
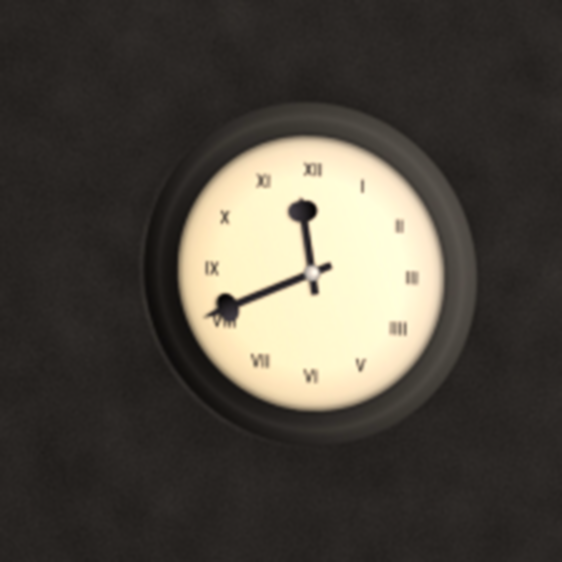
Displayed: 11 h 41 min
